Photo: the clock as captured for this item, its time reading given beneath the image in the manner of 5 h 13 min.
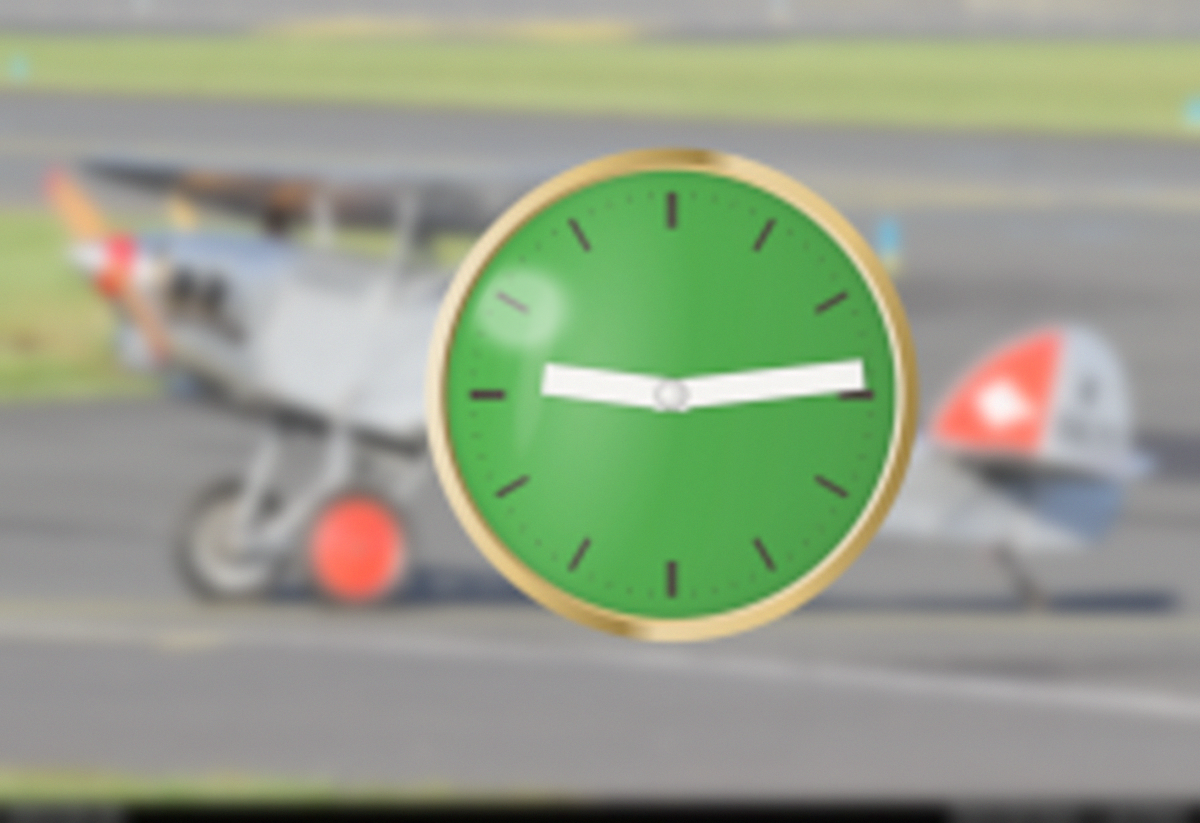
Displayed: 9 h 14 min
